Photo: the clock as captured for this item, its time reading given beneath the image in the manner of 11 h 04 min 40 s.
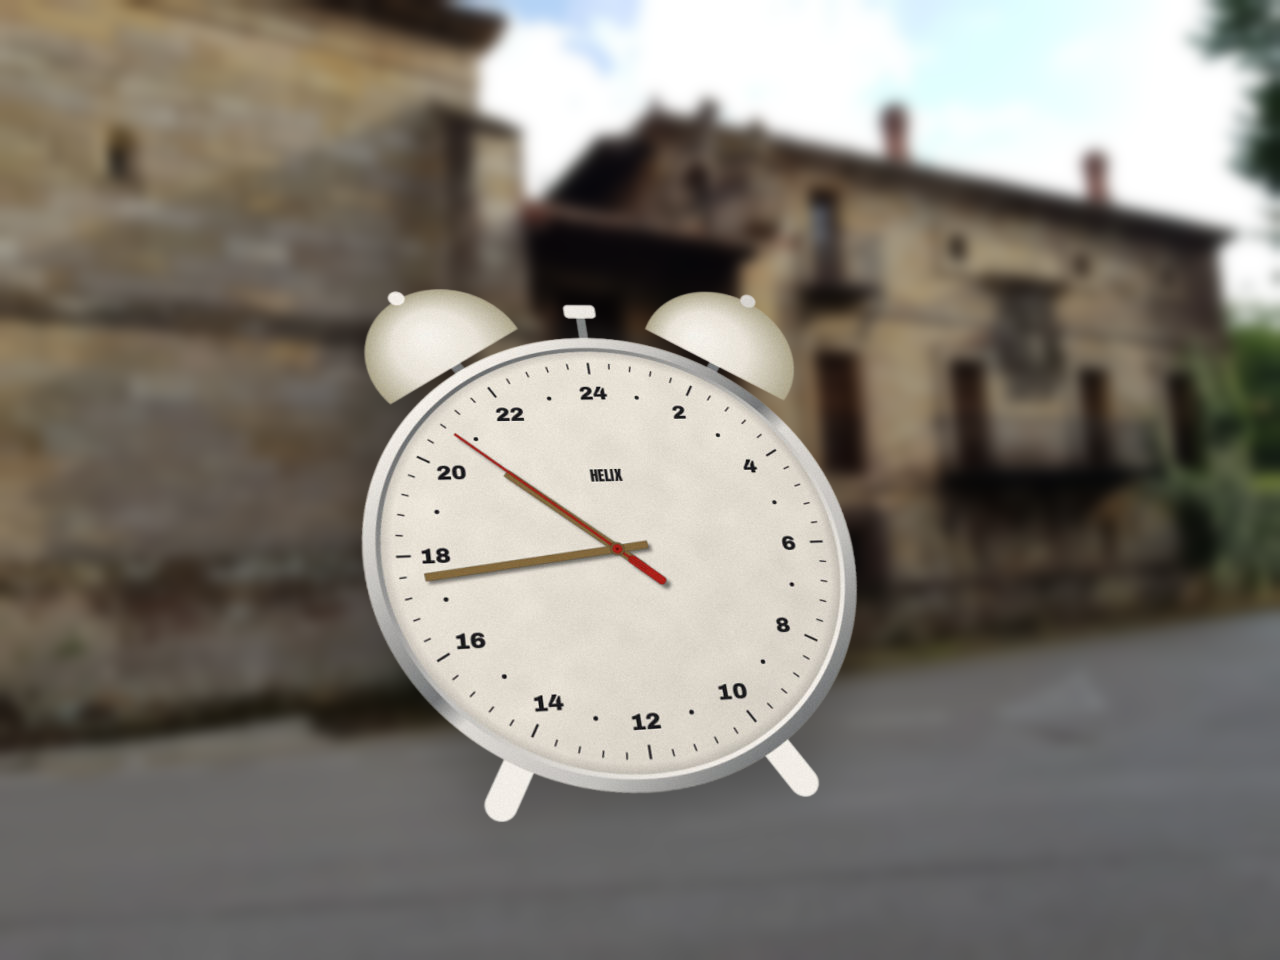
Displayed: 20 h 43 min 52 s
